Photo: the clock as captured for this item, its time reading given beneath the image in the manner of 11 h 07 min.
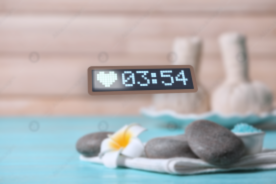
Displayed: 3 h 54 min
